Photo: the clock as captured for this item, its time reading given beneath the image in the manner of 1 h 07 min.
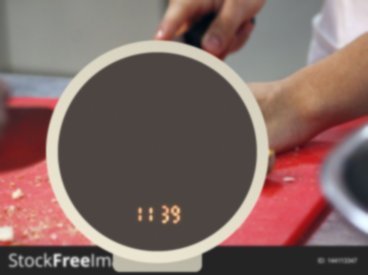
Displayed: 11 h 39 min
